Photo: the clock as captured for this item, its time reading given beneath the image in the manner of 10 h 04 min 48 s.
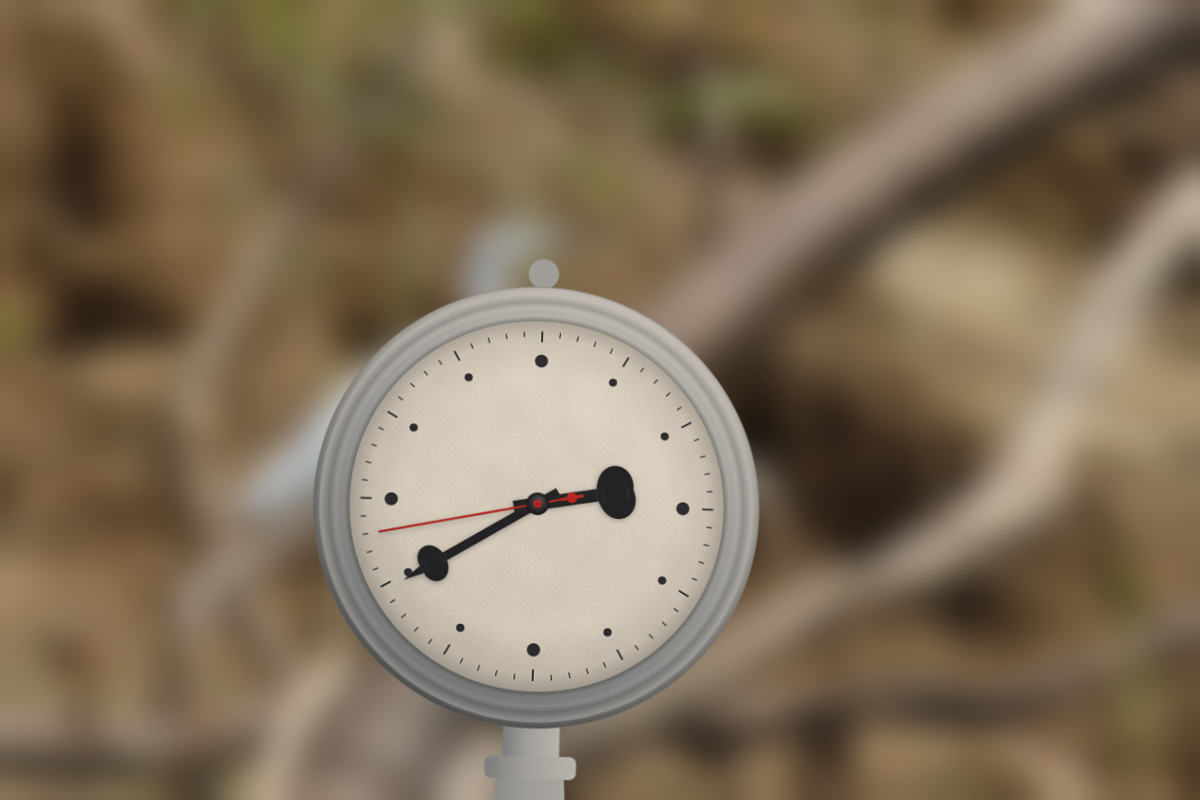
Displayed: 2 h 39 min 43 s
